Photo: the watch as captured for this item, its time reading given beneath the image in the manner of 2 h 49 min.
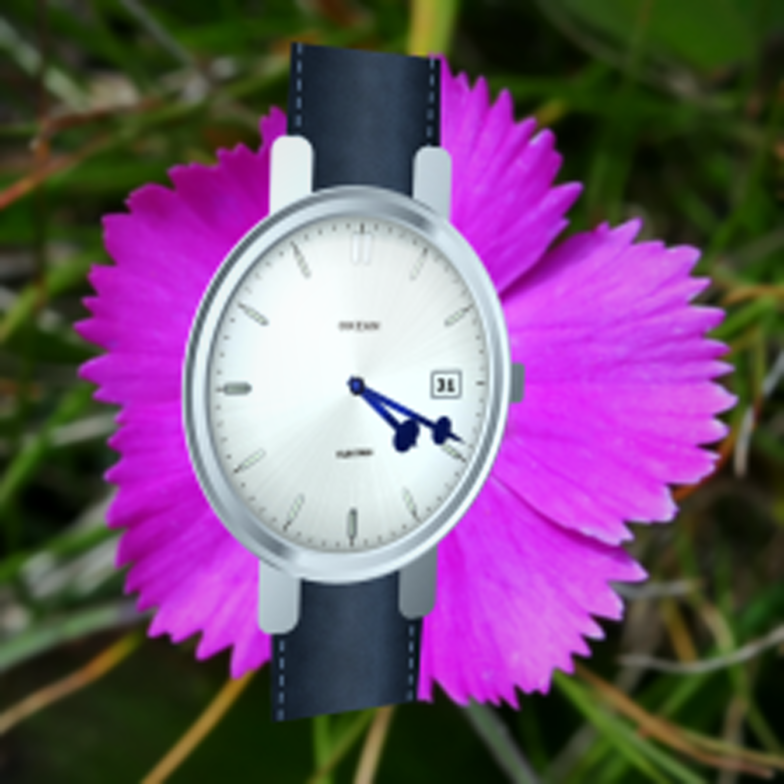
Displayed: 4 h 19 min
